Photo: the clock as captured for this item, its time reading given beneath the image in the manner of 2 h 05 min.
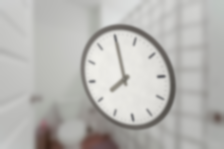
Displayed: 8 h 00 min
